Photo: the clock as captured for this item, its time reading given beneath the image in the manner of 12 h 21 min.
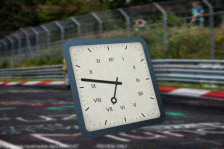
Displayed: 6 h 47 min
